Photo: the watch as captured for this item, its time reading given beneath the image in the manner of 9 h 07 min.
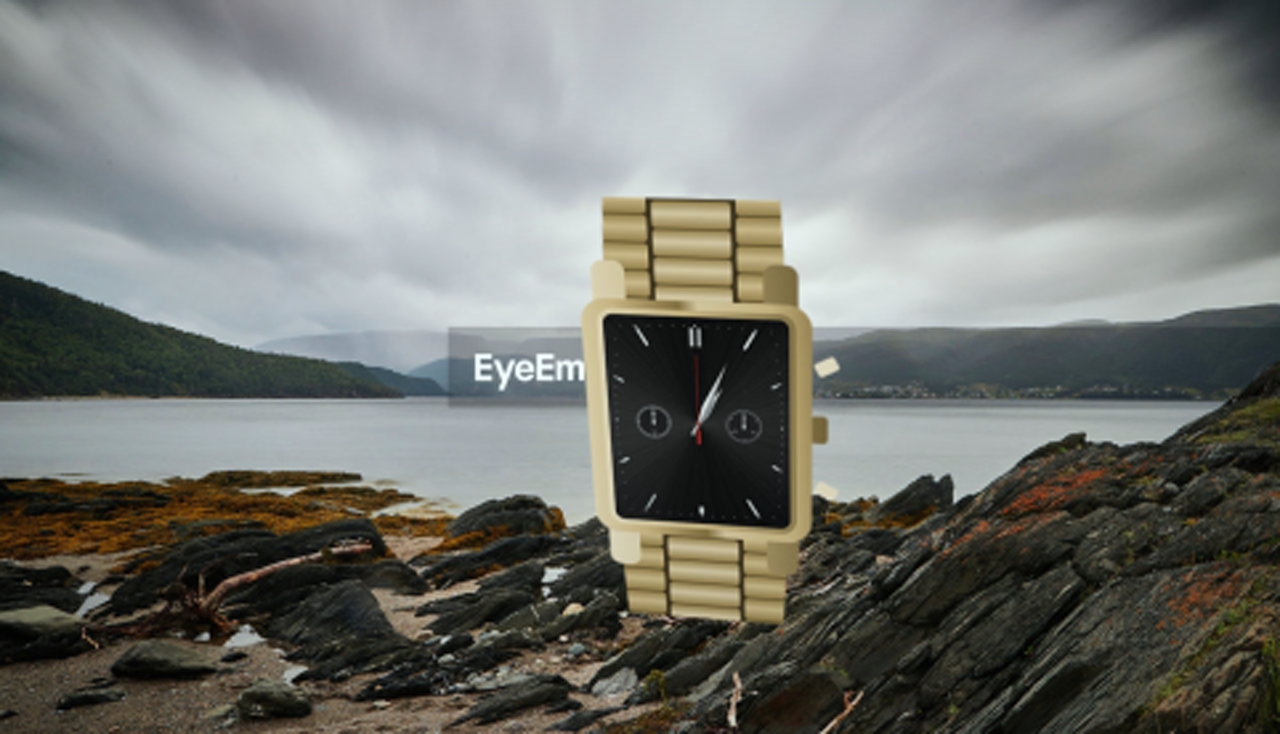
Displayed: 1 h 04 min
